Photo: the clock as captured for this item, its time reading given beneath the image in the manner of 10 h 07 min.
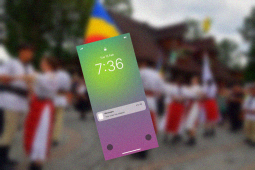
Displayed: 7 h 36 min
